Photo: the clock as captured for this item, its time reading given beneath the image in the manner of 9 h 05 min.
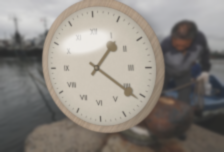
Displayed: 1 h 21 min
